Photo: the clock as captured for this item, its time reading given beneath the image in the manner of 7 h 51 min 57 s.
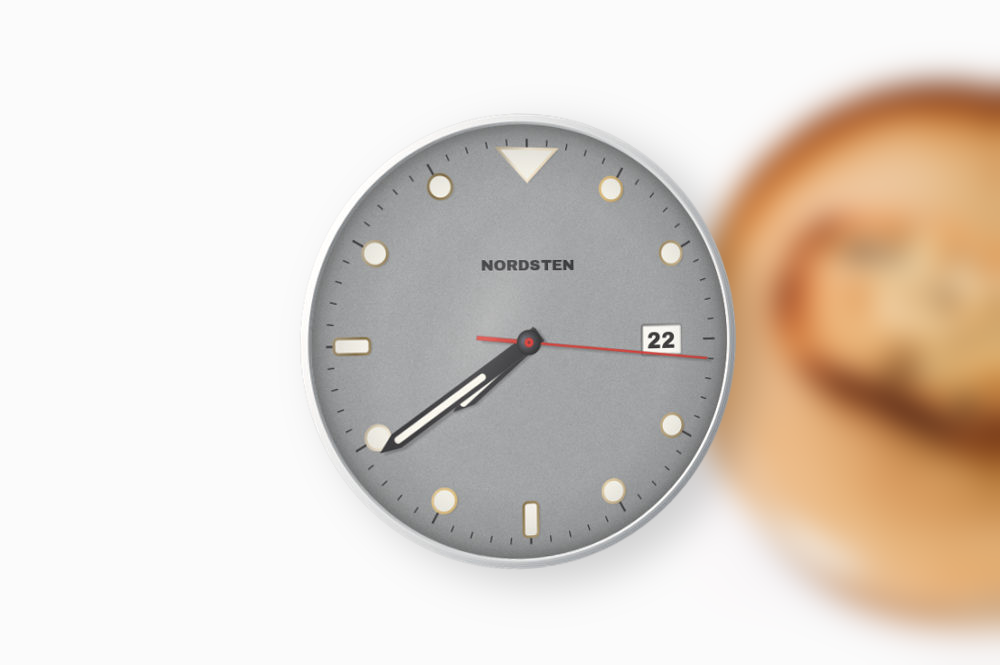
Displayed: 7 h 39 min 16 s
